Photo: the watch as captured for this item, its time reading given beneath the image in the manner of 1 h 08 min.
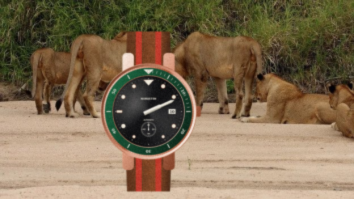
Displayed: 2 h 11 min
